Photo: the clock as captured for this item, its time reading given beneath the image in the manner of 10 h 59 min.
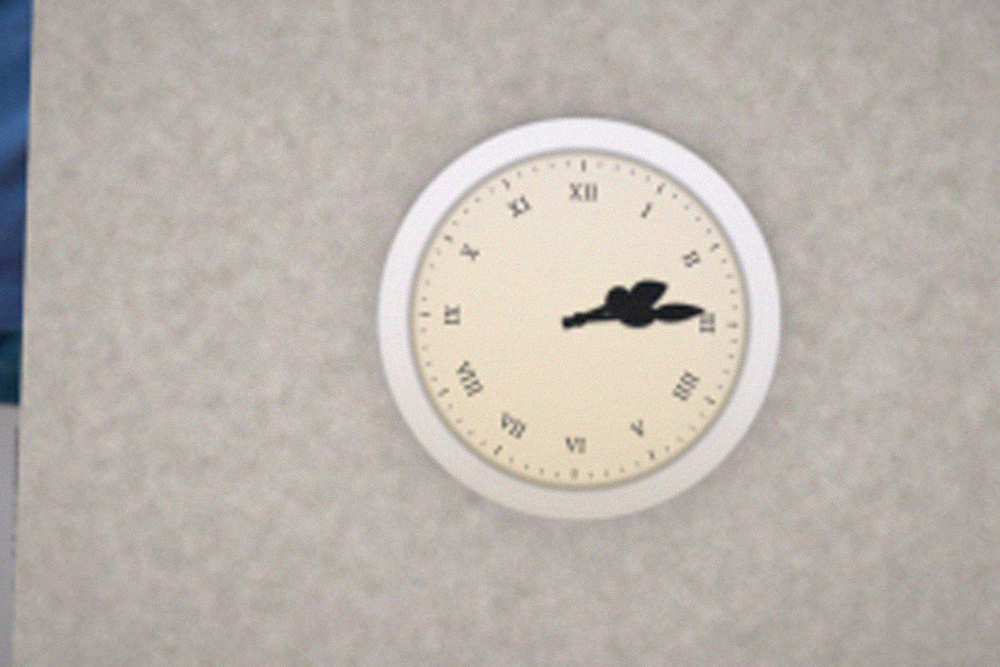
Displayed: 2 h 14 min
